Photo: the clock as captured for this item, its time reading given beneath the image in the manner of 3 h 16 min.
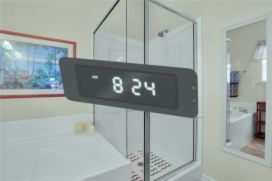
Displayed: 8 h 24 min
